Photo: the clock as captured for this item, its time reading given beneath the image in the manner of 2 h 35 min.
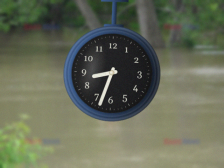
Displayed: 8 h 33 min
